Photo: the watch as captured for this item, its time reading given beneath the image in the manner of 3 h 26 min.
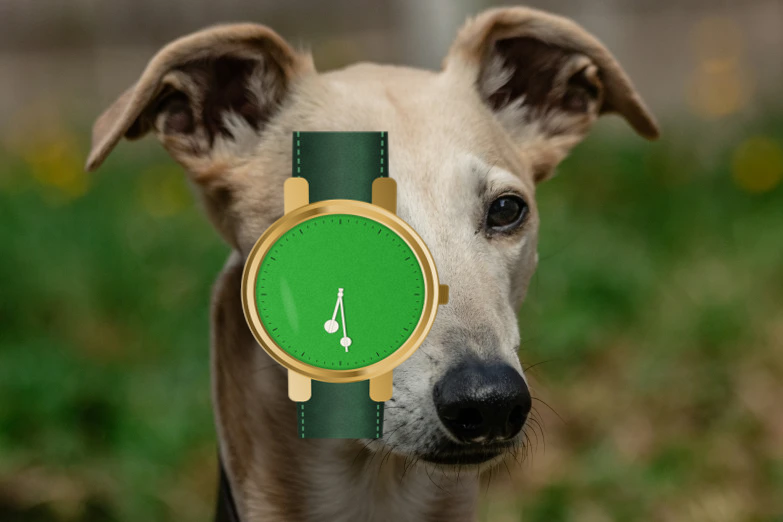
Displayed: 6 h 29 min
